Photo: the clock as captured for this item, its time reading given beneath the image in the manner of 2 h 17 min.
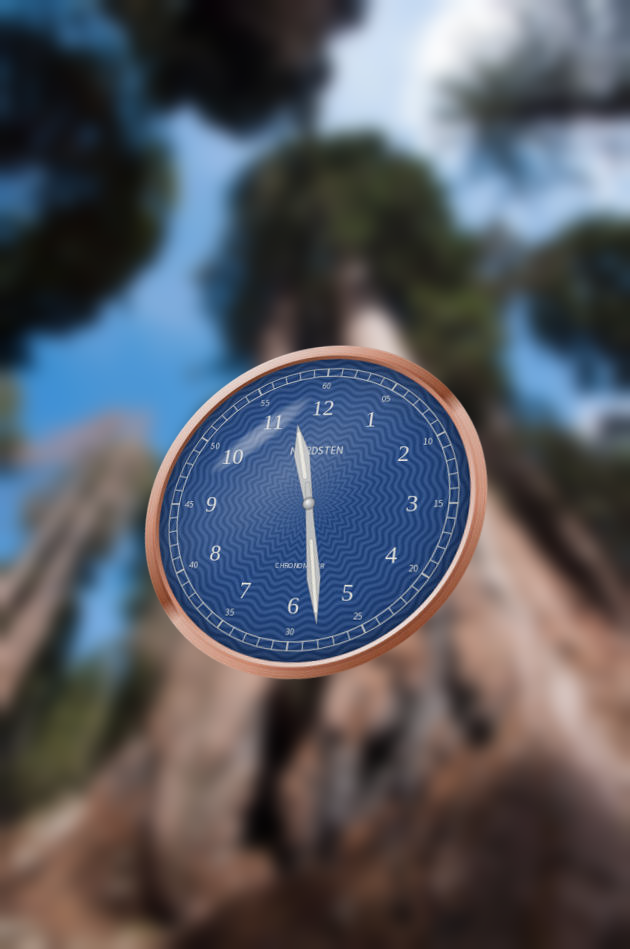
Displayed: 11 h 28 min
